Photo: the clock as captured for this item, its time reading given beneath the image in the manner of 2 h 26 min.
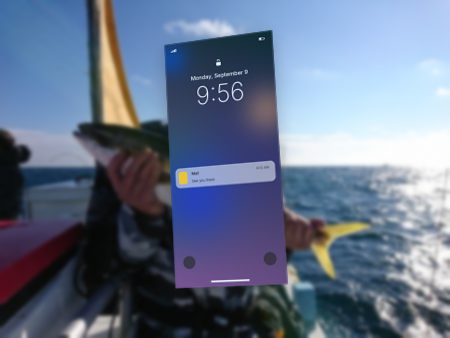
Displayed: 9 h 56 min
